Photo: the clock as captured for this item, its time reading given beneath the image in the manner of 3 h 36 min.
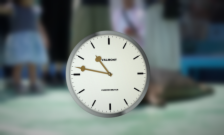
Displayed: 10 h 47 min
